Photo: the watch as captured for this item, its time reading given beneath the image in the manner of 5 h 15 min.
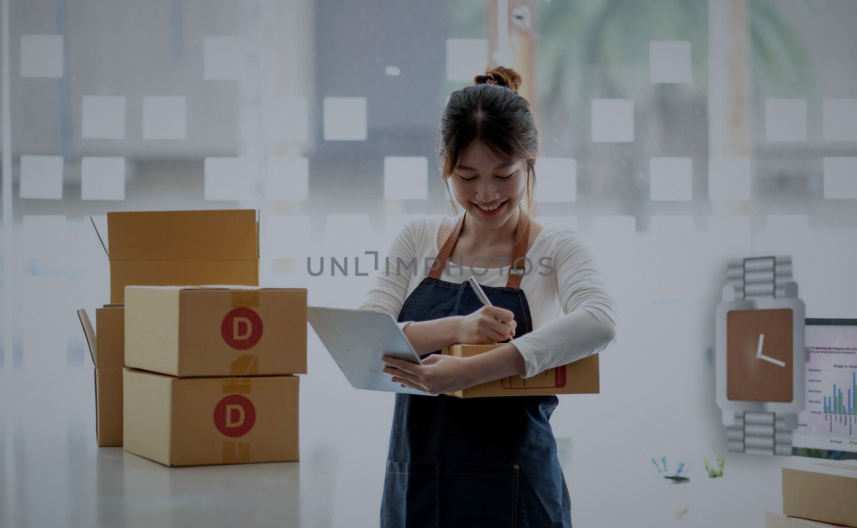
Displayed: 12 h 18 min
